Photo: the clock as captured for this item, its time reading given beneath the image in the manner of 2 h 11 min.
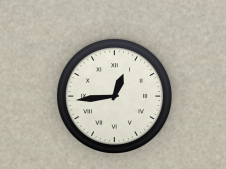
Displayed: 12 h 44 min
